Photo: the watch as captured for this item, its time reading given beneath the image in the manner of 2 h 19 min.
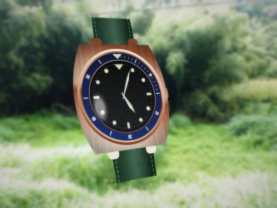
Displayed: 5 h 04 min
